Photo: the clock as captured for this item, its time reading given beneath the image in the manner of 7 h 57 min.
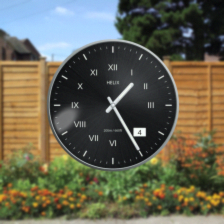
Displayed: 1 h 25 min
